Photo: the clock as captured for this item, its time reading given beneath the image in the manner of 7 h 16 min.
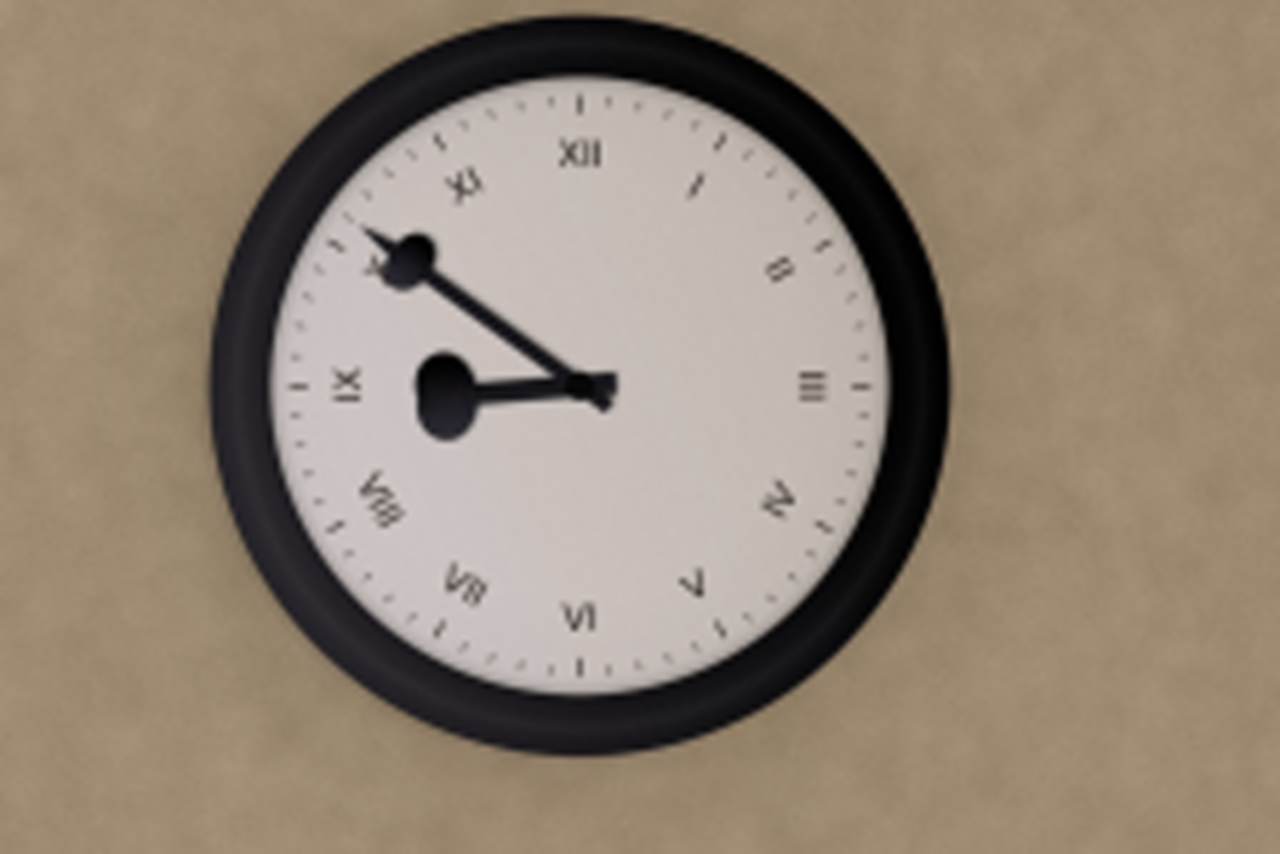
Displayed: 8 h 51 min
